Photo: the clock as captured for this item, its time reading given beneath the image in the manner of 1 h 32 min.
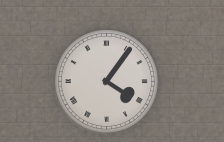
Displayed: 4 h 06 min
